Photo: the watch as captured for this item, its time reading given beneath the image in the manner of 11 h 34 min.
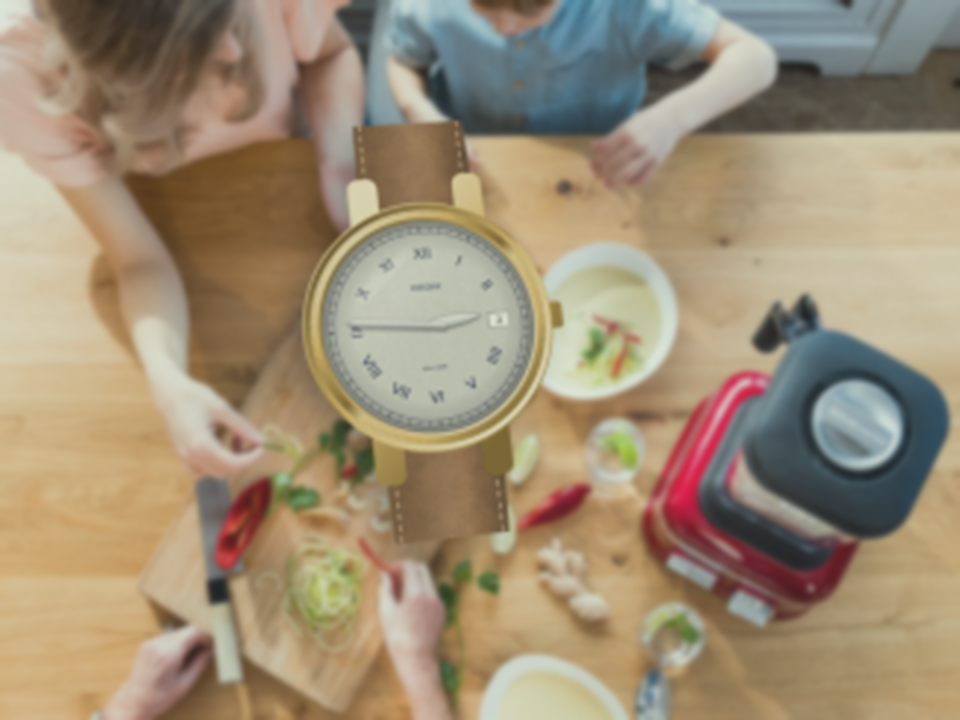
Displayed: 2 h 46 min
